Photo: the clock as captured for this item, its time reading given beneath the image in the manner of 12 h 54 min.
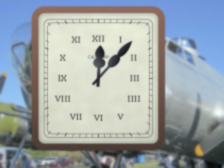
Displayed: 12 h 07 min
